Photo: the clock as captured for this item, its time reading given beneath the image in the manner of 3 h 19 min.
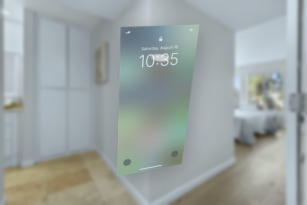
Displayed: 10 h 35 min
